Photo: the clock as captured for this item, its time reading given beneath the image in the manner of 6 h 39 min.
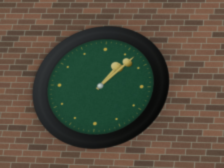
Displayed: 1 h 07 min
